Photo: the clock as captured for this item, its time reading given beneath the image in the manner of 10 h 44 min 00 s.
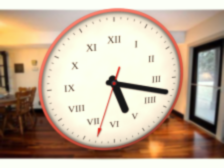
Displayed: 5 h 17 min 33 s
